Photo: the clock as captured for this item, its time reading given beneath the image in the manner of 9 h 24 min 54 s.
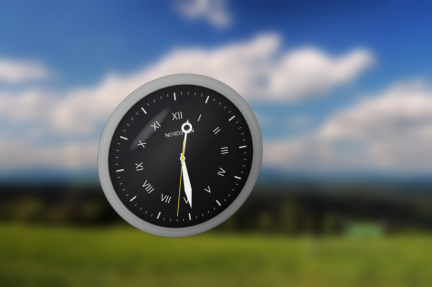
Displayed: 12 h 29 min 32 s
